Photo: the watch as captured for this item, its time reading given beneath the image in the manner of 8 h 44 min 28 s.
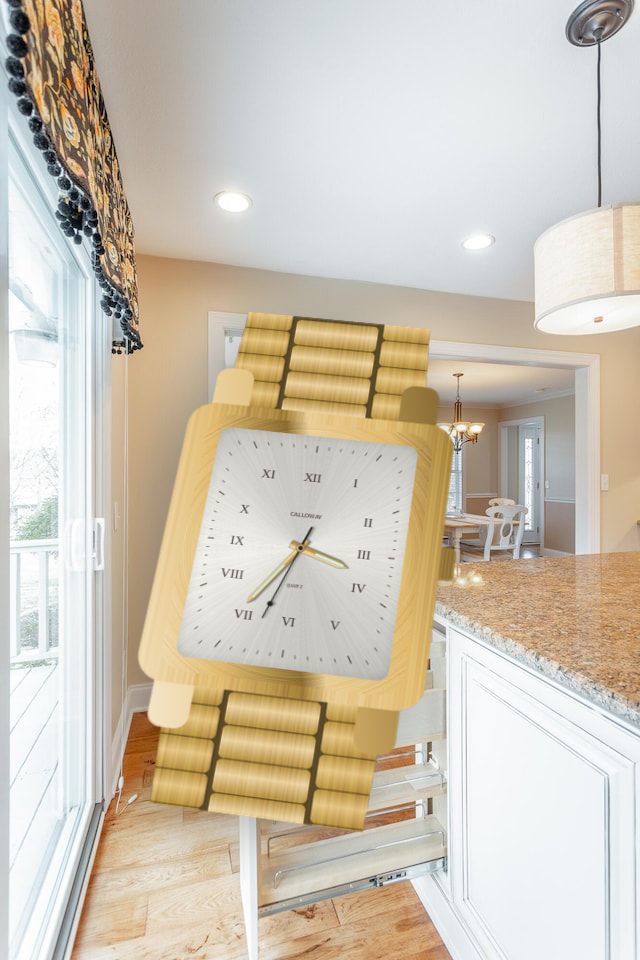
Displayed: 3 h 35 min 33 s
